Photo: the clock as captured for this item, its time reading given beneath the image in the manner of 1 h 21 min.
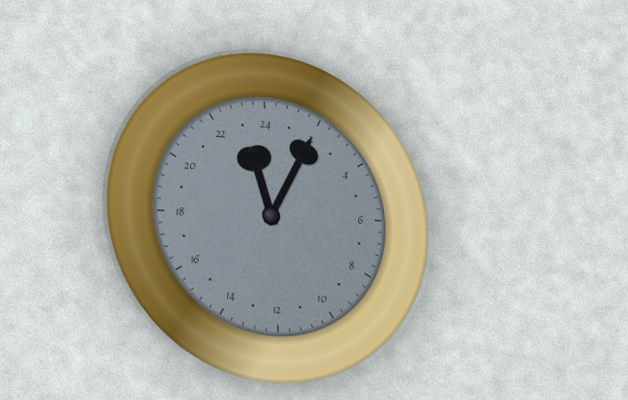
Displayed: 23 h 05 min
